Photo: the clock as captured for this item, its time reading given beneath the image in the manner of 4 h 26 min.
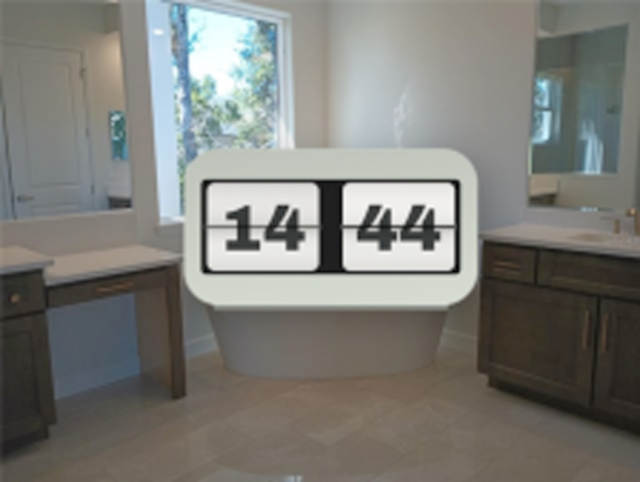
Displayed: 14 h 44 min
